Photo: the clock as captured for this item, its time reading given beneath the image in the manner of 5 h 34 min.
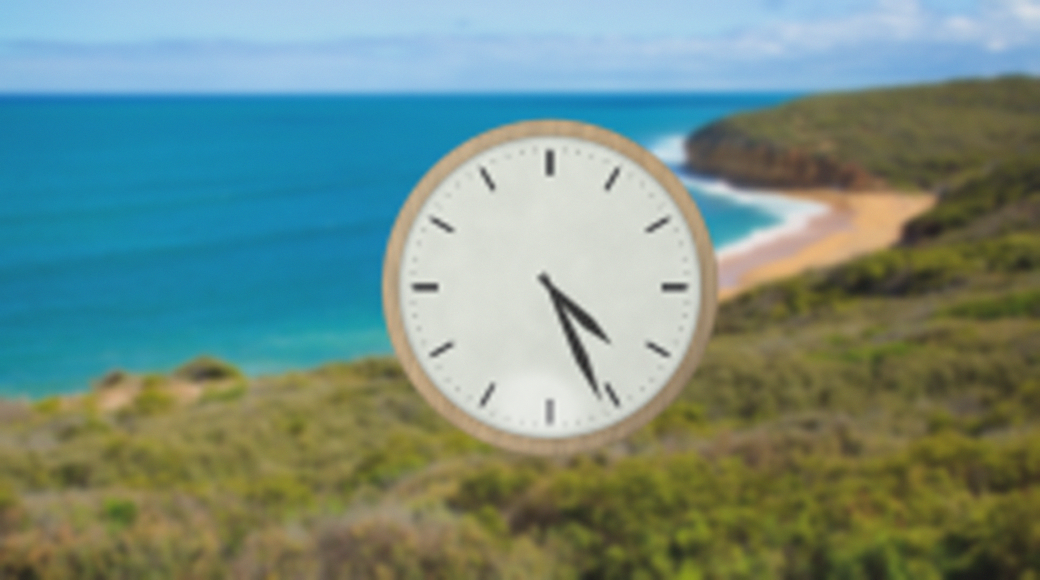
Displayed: 4 h 26 min
